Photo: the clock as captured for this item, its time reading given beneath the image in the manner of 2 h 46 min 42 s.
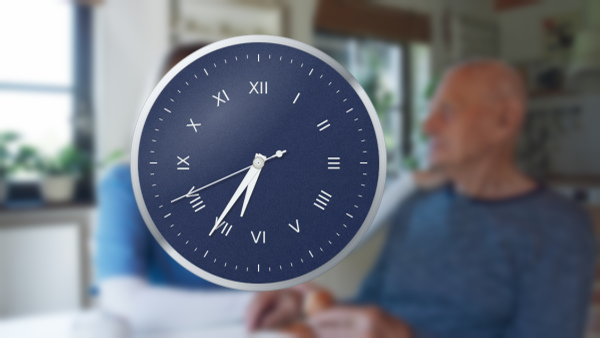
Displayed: 6 h 35 min 41 s
